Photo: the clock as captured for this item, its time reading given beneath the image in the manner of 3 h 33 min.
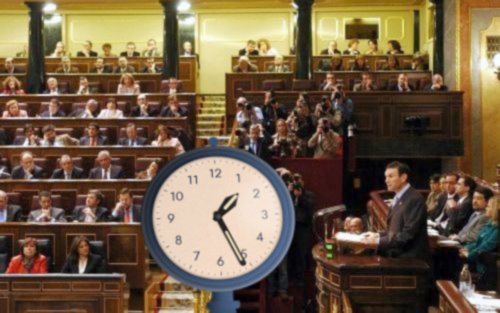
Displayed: 1 h 26 min
